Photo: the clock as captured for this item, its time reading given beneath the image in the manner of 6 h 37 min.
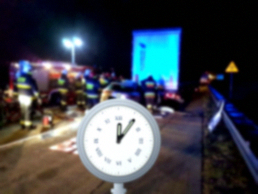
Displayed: 12 h 06 min
